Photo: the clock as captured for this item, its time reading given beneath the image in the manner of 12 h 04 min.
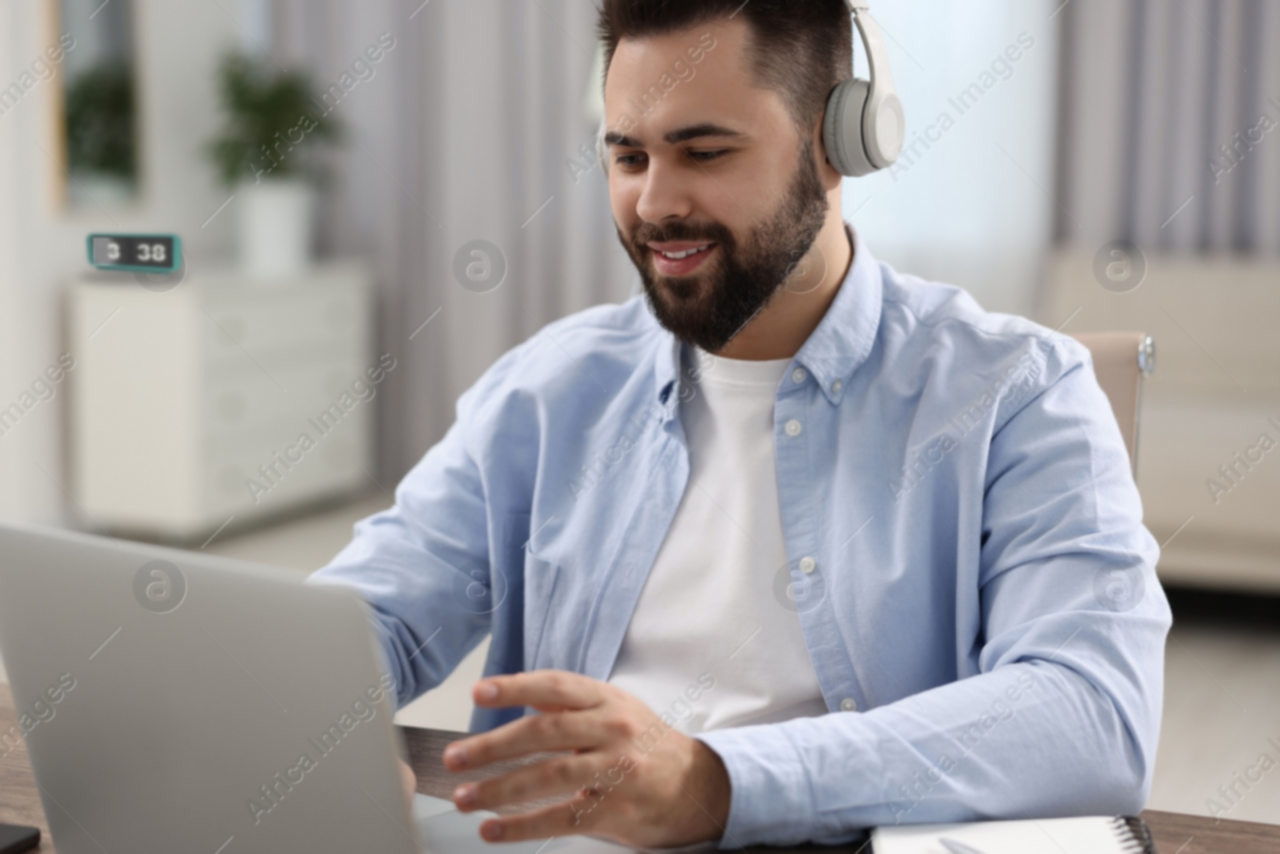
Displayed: 3 h 38 min
